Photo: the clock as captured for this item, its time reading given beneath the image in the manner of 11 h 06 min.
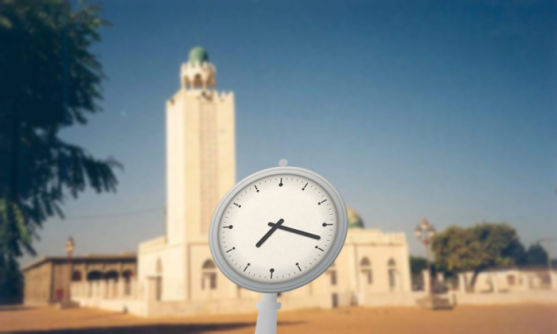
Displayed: 7 h 18 min
